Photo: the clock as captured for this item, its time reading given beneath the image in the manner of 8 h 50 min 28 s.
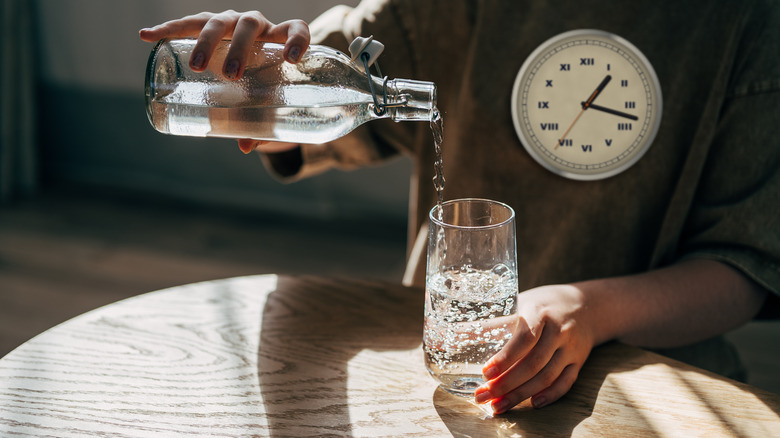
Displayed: 1 h 17 min 36 s
